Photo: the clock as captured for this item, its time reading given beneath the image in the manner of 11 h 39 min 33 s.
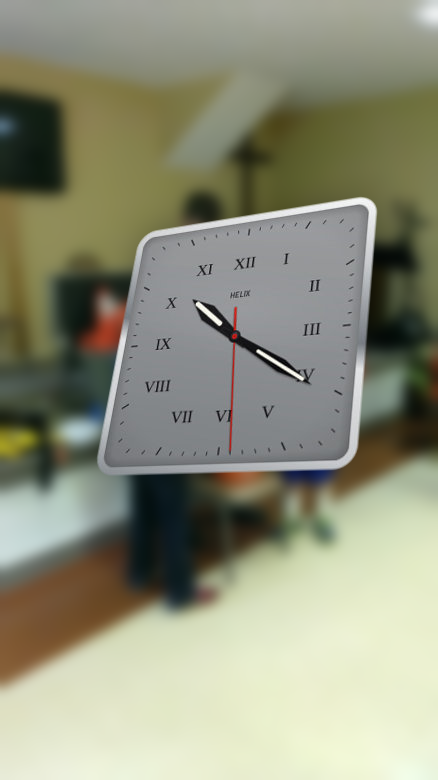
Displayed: 10 h 20 min 29 s
